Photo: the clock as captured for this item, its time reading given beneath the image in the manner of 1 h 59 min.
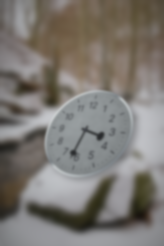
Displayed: 3 h 32 min
